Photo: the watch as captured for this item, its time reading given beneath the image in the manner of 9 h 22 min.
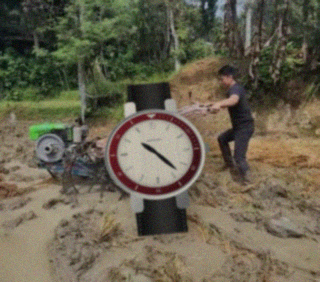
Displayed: 10 h 23 min
